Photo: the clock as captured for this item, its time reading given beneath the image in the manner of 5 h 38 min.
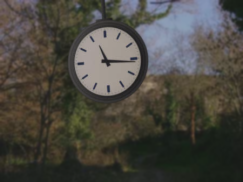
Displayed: 11 h 16 min
